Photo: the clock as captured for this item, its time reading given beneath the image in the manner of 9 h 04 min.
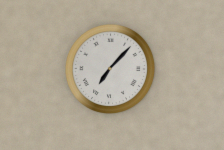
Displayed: 7 h 07 min
